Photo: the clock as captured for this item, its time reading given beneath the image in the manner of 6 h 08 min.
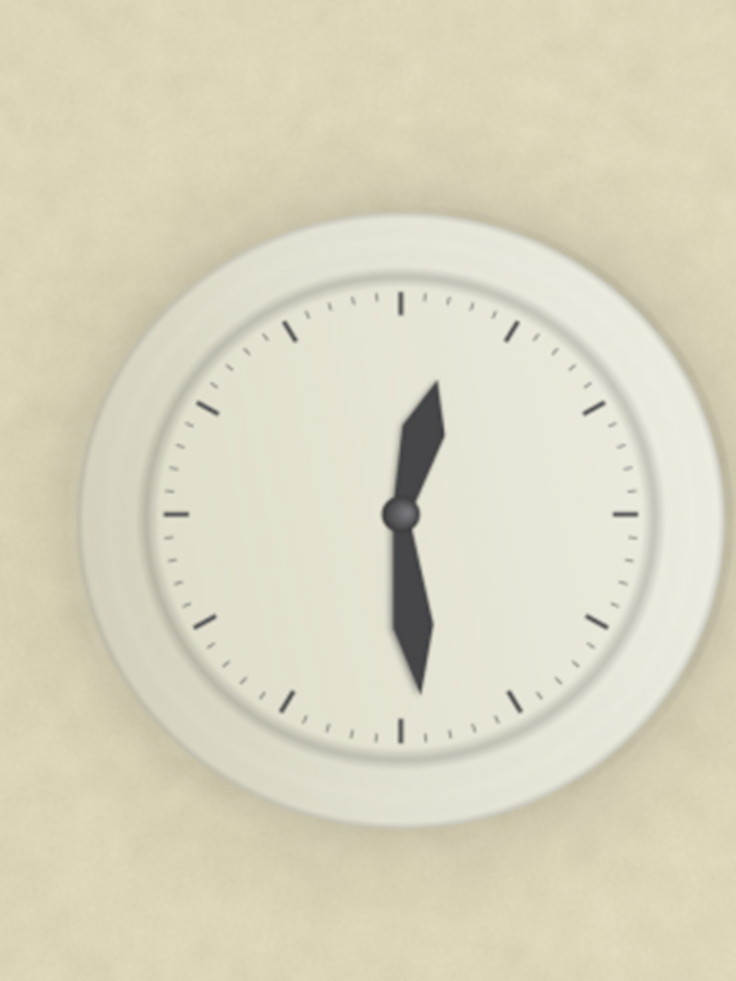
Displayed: 12 h 29 min
